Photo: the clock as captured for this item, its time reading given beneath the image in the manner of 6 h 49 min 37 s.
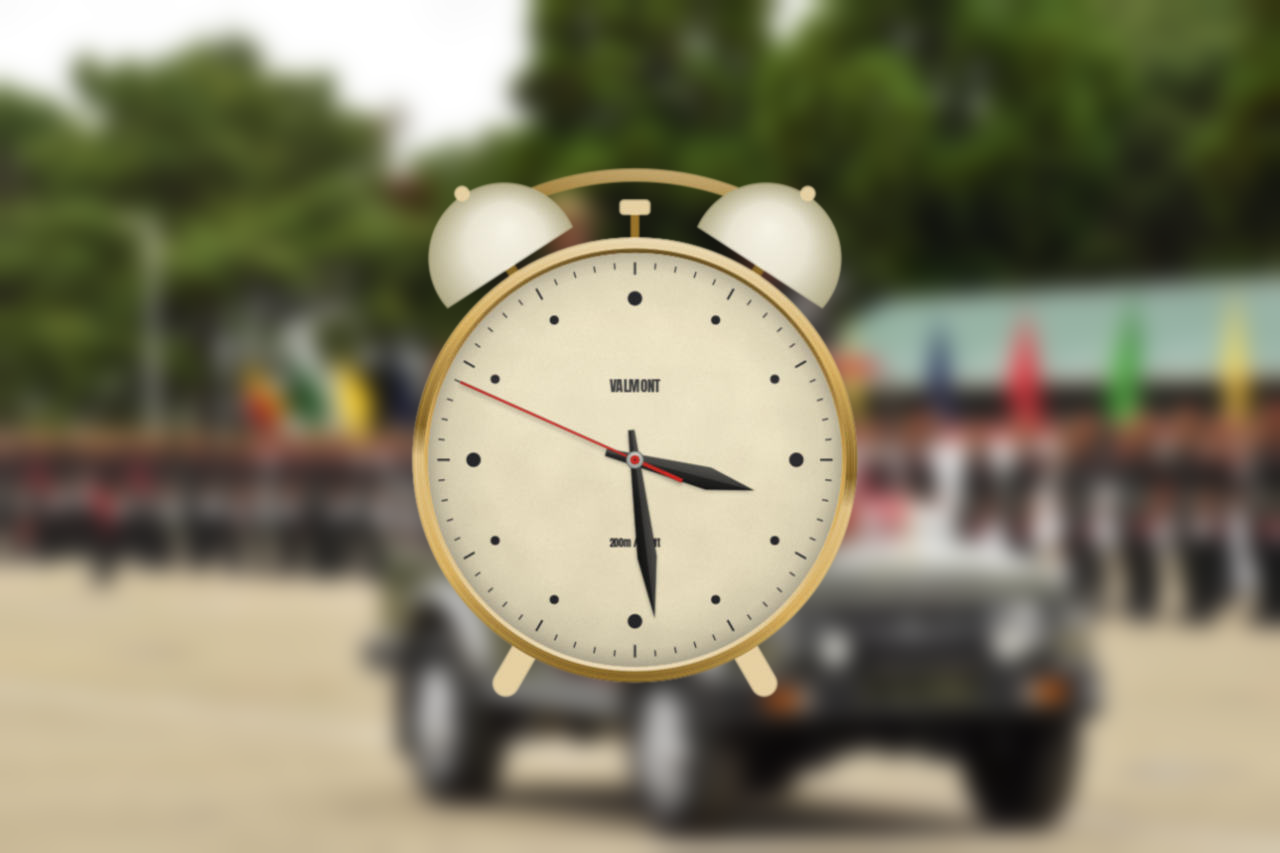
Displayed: 3 h 28 min 49 s
